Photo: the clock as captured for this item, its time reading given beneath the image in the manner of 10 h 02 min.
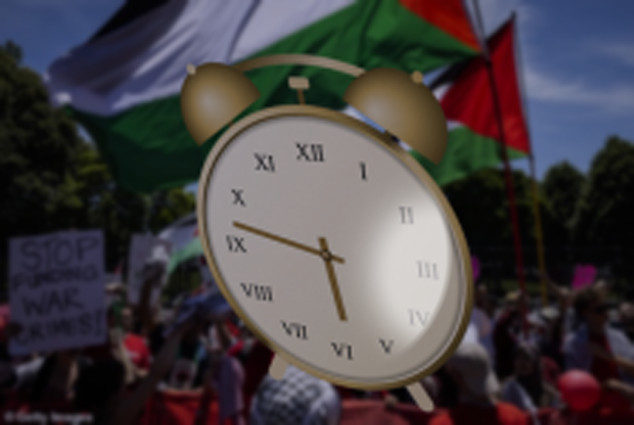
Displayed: 5 h 47 min
